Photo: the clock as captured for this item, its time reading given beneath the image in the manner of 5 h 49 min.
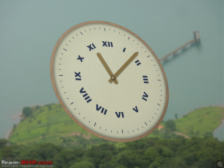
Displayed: 11 h 08 min
